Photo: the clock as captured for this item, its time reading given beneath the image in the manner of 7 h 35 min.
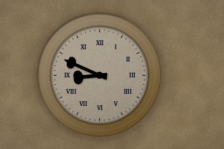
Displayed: 8 h 49 min
